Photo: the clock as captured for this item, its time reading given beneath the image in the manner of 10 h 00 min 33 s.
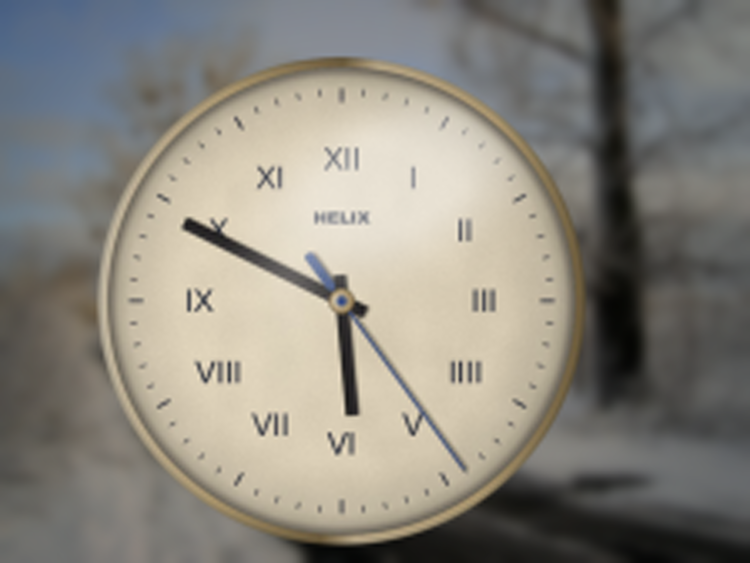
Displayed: 5 h 49 min 24 s
